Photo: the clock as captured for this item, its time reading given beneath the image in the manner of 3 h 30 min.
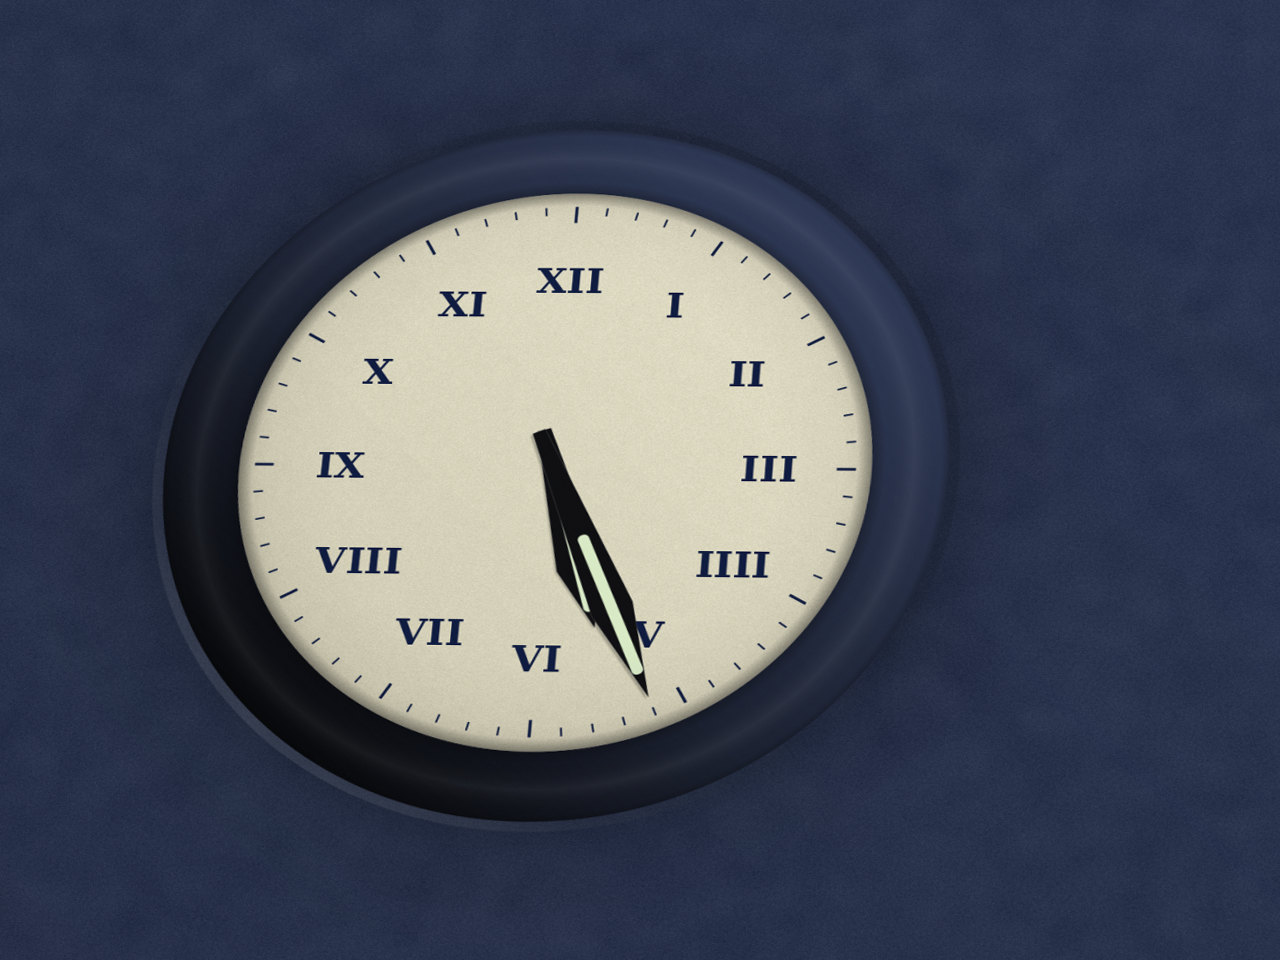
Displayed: 5 h 26 min
